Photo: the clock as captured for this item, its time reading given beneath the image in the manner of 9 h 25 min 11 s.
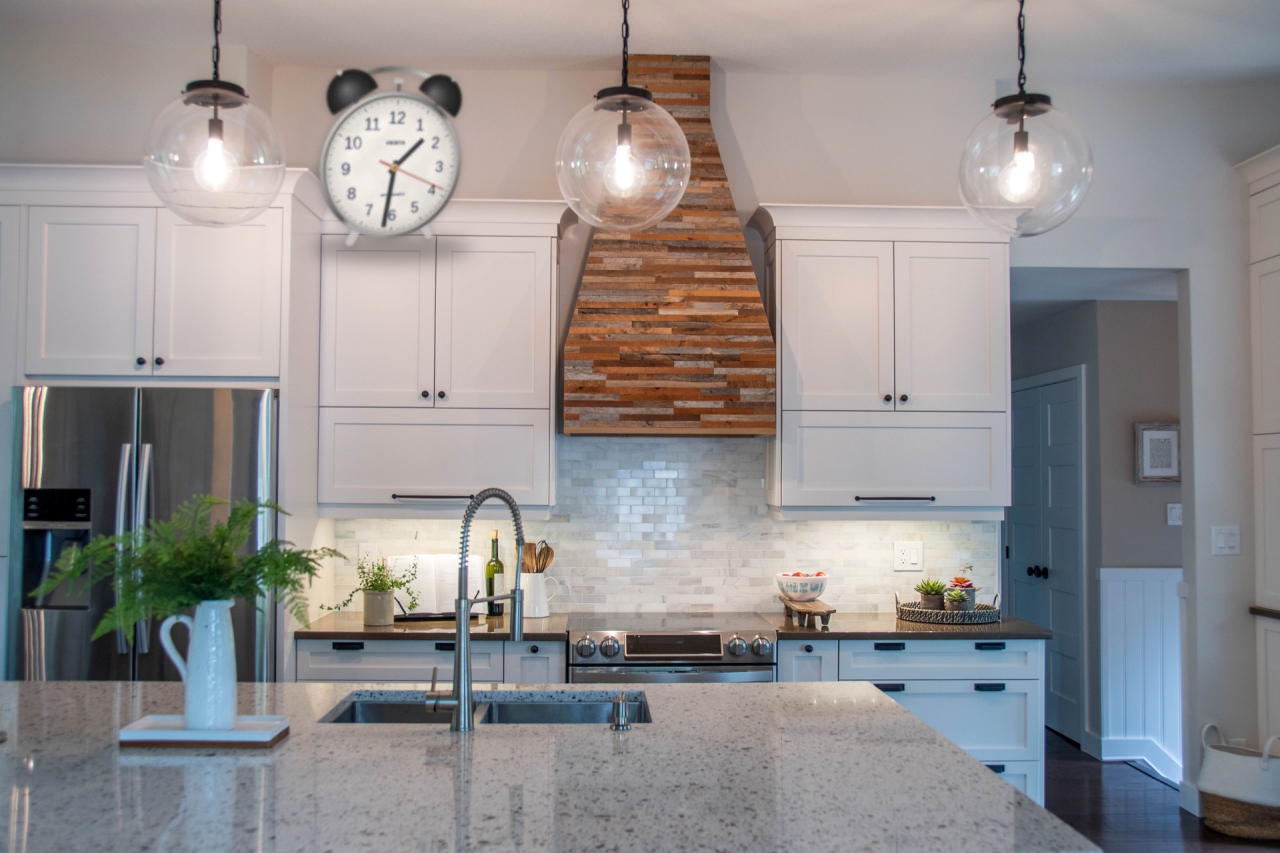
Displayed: 1 h 31 min 19 s
